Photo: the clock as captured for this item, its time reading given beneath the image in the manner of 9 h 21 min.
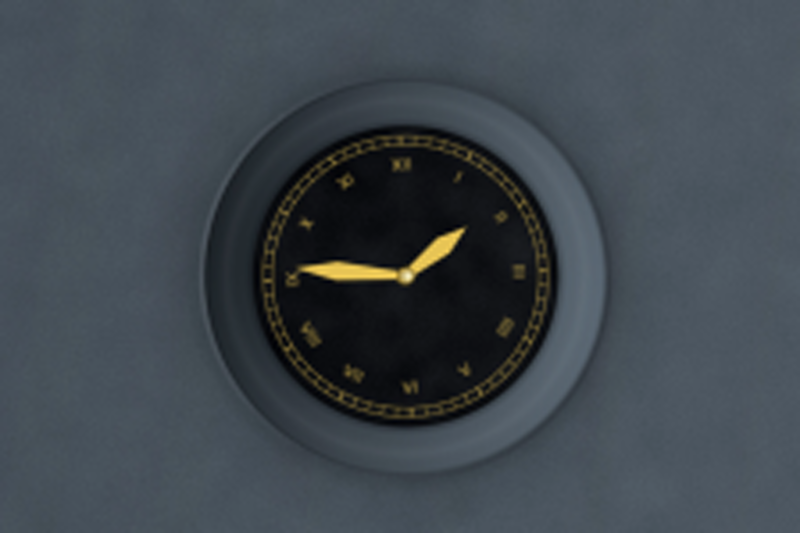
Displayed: 1 h 46 min
